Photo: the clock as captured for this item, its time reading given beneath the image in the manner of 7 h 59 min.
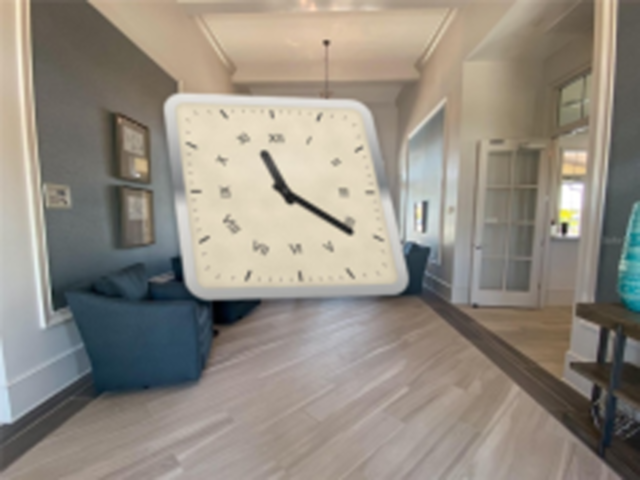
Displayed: 11 h 21 min
